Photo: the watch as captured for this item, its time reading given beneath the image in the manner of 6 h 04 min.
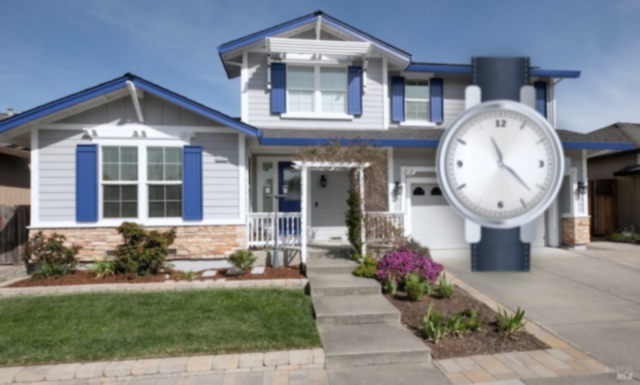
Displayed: 11 h 22 min
